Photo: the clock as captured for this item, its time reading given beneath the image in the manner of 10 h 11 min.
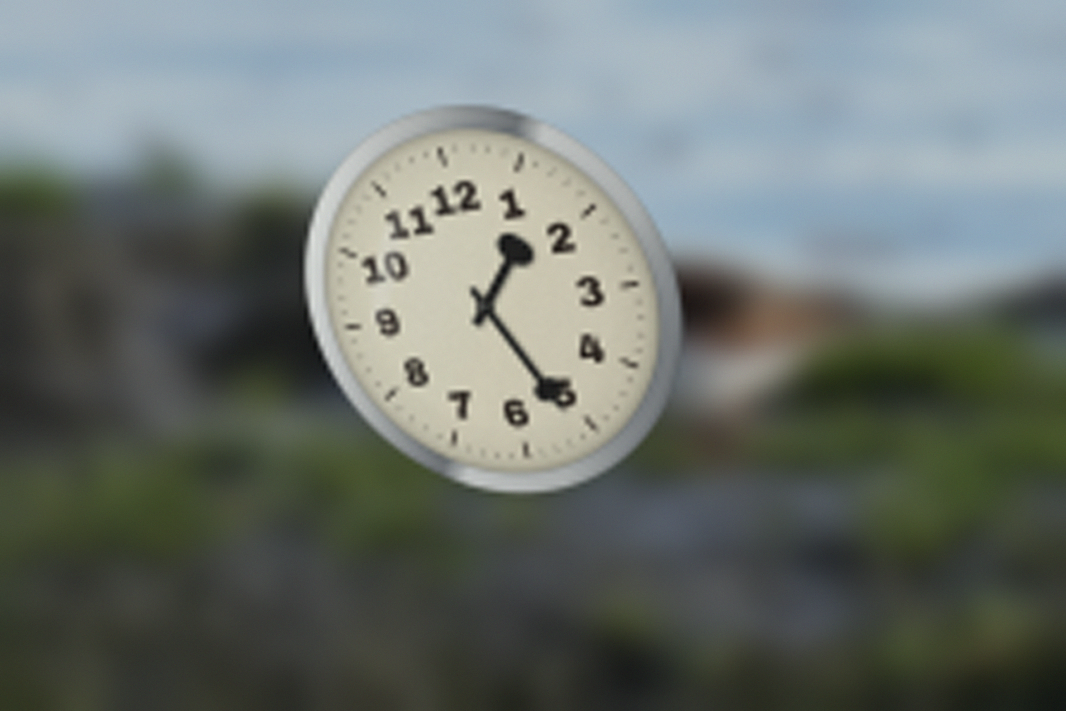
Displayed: 1 h 26 min
